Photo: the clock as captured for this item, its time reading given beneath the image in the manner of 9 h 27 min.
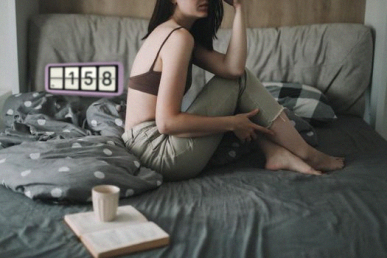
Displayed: 1 h 58 min
